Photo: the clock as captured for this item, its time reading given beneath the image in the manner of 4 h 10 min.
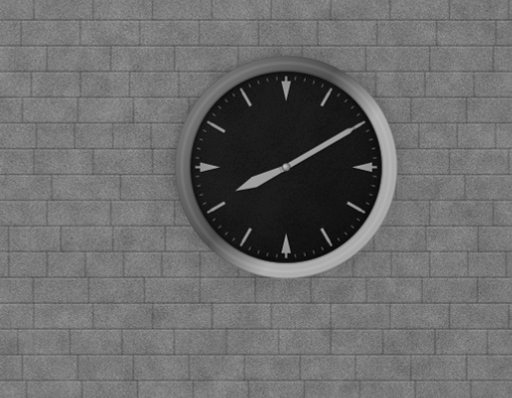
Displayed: 8 h 10 min
